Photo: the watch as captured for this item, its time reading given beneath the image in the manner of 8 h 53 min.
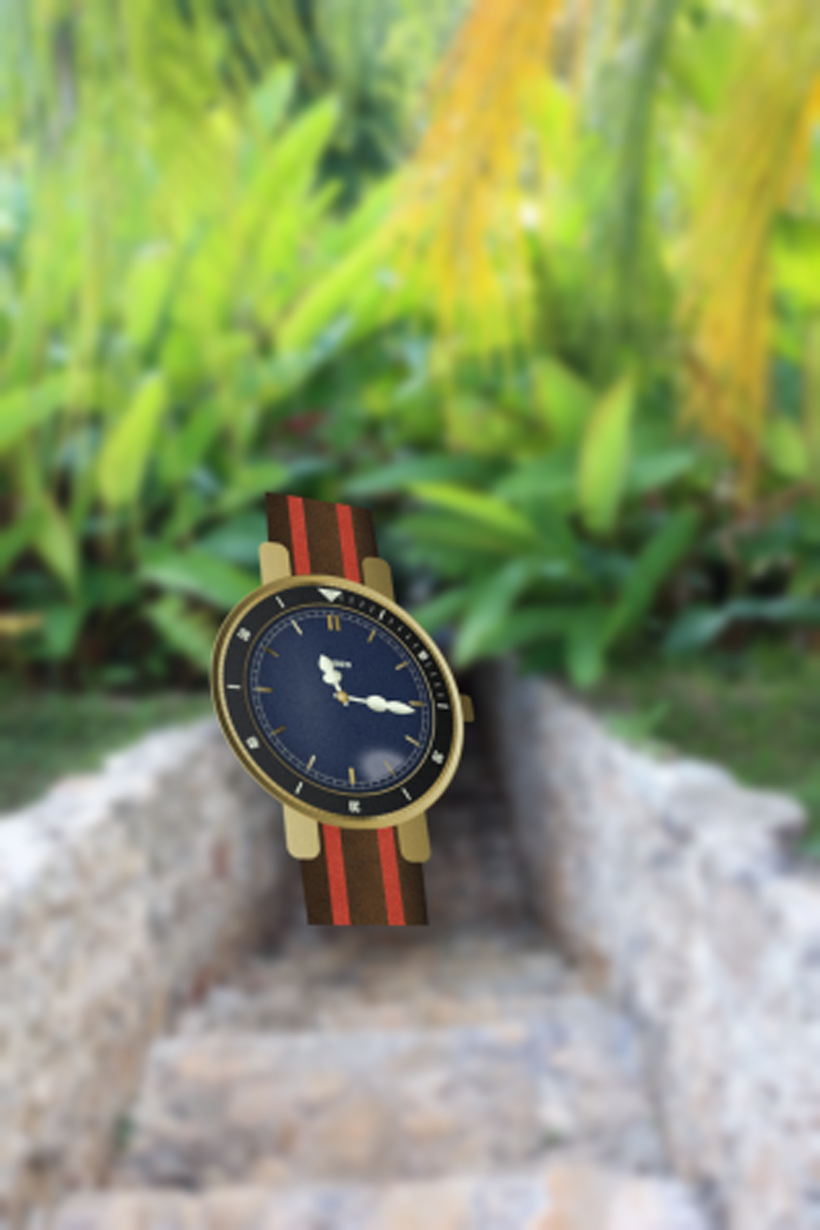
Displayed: 11 h 16 min
